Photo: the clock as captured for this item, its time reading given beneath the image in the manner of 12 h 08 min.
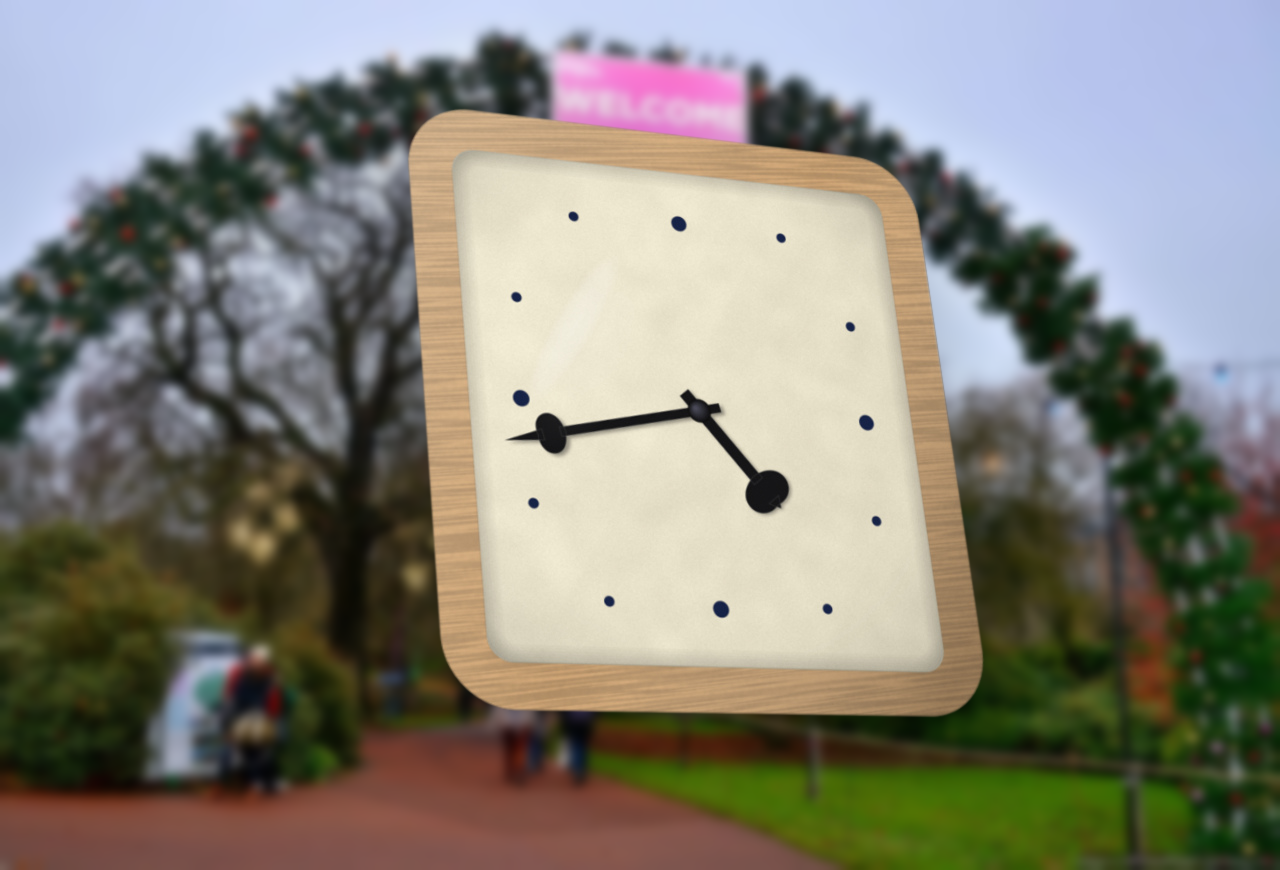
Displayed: 4 h 43 min
